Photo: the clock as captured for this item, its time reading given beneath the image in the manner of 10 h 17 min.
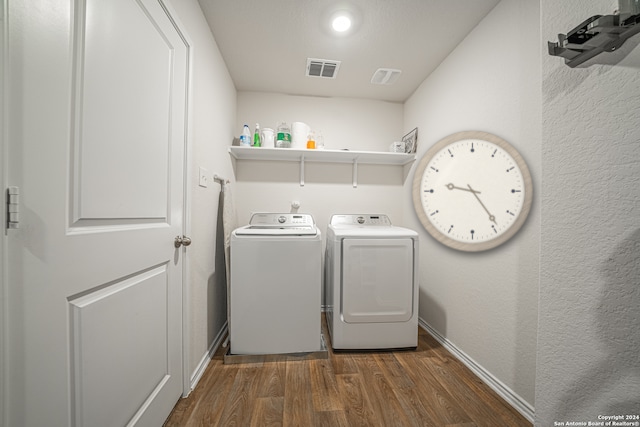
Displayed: 9 h 24 min
